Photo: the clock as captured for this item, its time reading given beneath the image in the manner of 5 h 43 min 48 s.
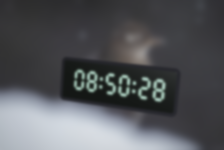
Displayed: 8 h 50 min 28 s
